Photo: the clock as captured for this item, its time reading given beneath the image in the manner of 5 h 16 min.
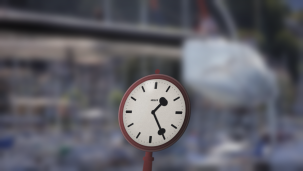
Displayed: 1 h 25 min
